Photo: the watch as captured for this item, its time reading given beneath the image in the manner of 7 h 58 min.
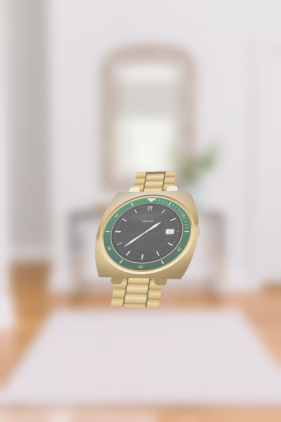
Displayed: 1 h 38 min
